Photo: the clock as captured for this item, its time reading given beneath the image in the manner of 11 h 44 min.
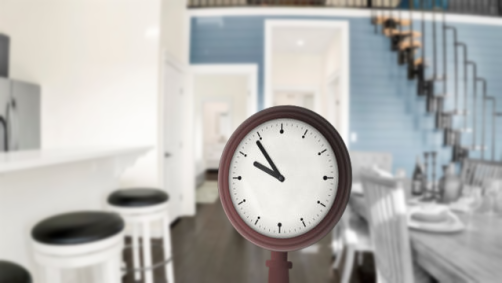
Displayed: 9 h 54 min
